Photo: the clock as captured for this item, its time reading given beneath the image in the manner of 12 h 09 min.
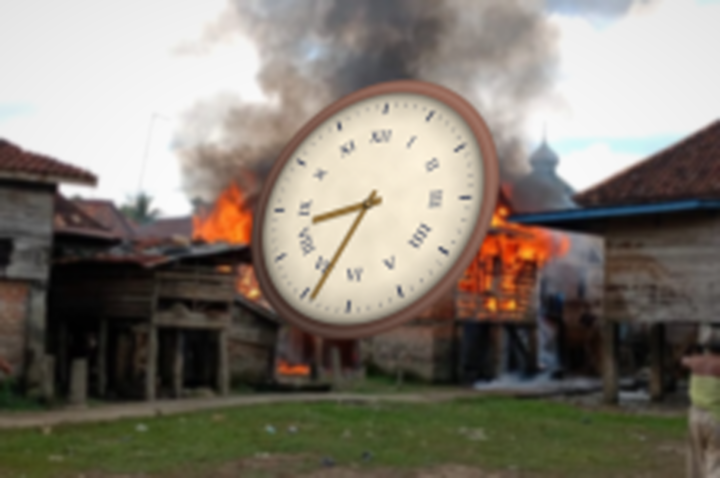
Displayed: 8 h 34 min
